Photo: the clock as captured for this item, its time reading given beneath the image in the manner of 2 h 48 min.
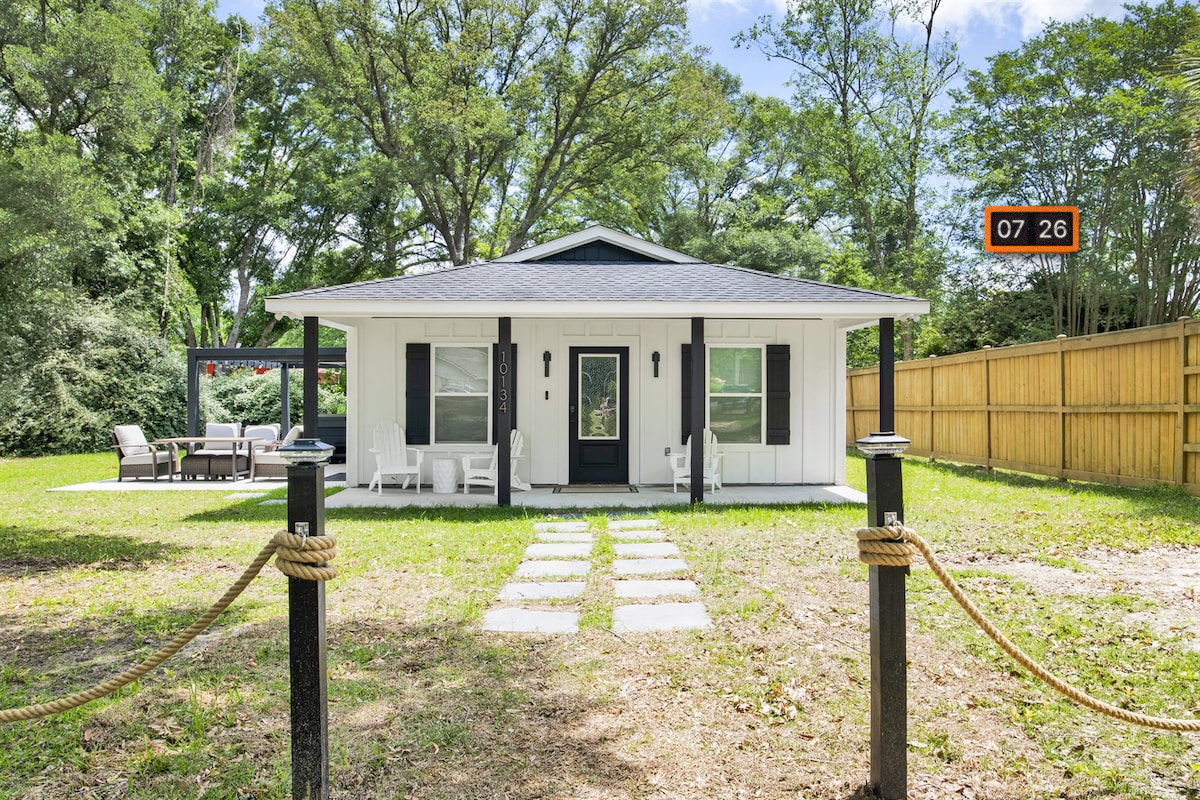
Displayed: 7 h 26 min
